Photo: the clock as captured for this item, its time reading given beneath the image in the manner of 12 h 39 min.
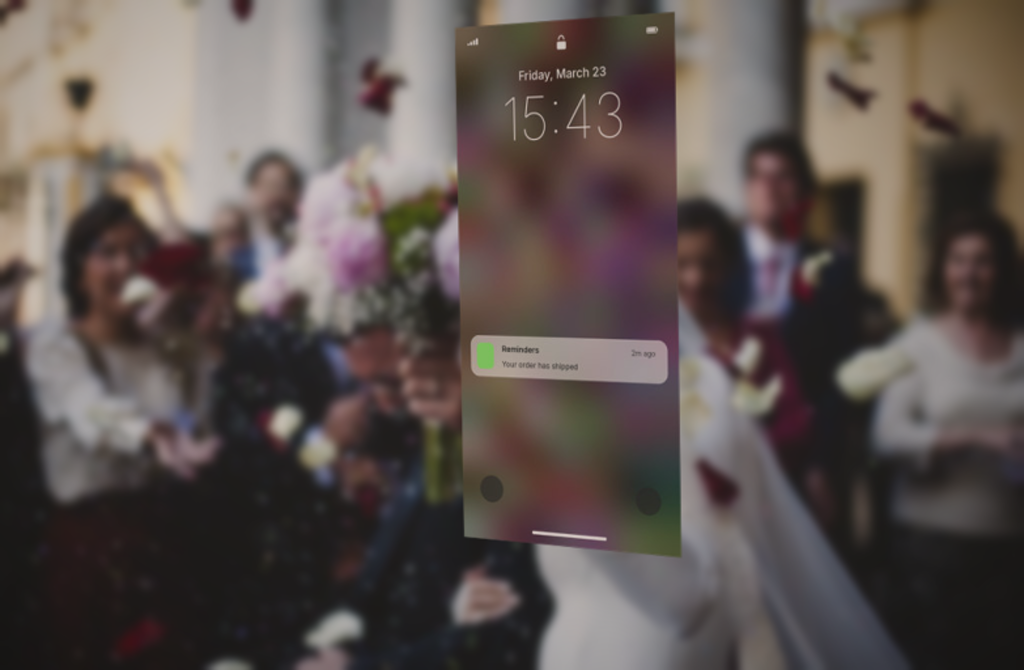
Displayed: 15 h 43 min
